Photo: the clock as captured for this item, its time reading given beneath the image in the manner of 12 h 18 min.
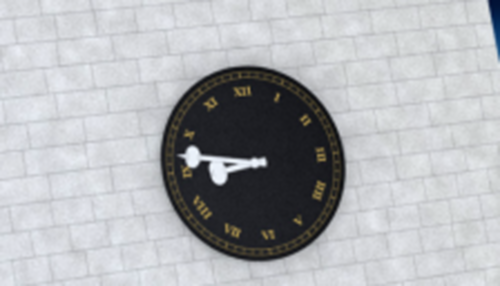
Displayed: 8 h 47 min
